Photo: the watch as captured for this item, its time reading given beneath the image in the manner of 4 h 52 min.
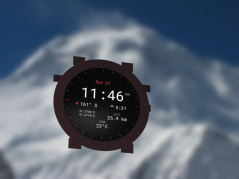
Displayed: 11 h 46 min
